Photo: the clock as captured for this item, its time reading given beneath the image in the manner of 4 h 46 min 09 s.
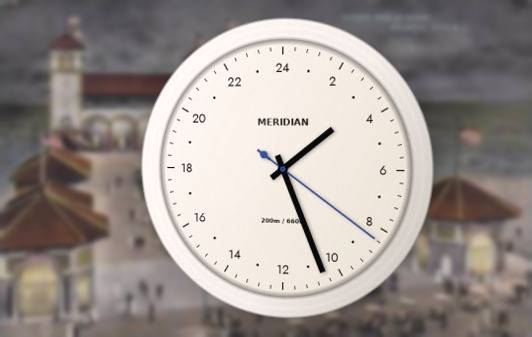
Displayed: 3 h 26 min 21 s
